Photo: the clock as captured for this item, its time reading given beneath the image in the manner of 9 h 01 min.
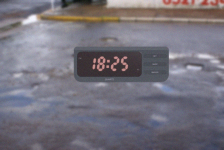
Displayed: 18 h 25 min
